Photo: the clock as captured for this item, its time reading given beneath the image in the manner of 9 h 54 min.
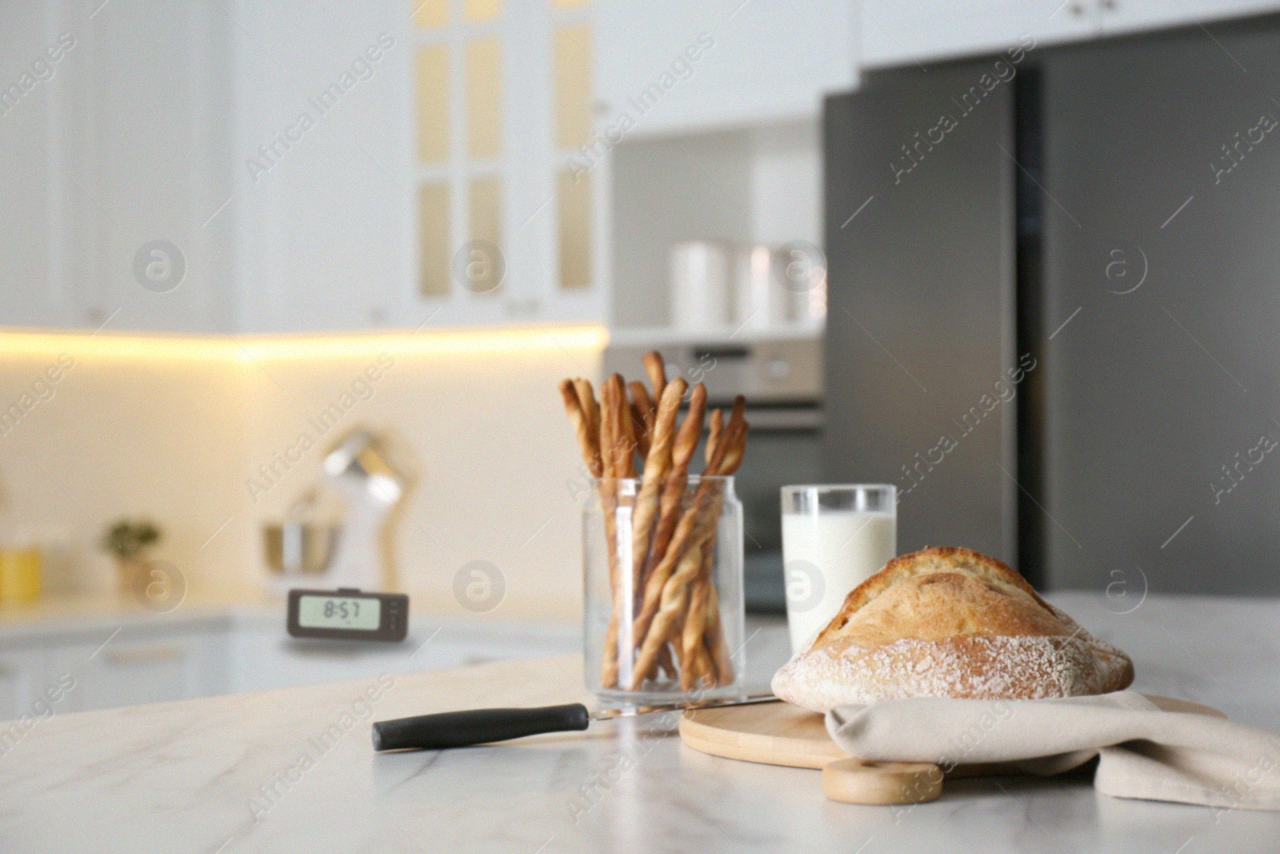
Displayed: 8 h 57 min
